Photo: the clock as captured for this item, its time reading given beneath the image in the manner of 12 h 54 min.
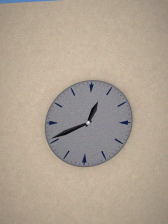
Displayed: 12 h 41 min
